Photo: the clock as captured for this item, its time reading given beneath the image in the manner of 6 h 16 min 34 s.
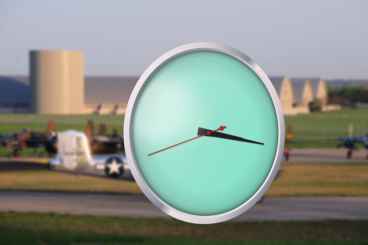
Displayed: 3 h 16 min 42 s
